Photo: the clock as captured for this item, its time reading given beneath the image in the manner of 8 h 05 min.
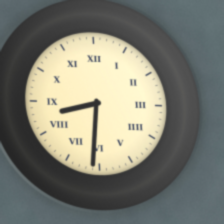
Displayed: 8 h 31 min
